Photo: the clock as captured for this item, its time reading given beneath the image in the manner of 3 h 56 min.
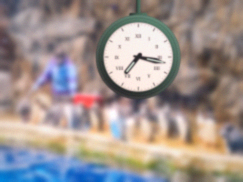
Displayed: 7 h 17 min
